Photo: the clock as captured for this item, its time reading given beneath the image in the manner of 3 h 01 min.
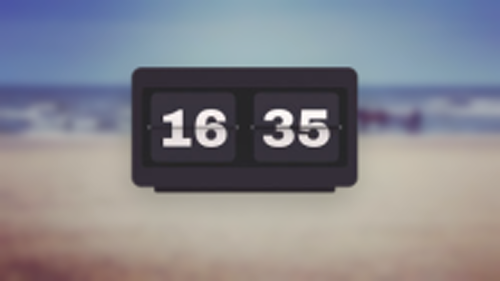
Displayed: 16 h 35 min
